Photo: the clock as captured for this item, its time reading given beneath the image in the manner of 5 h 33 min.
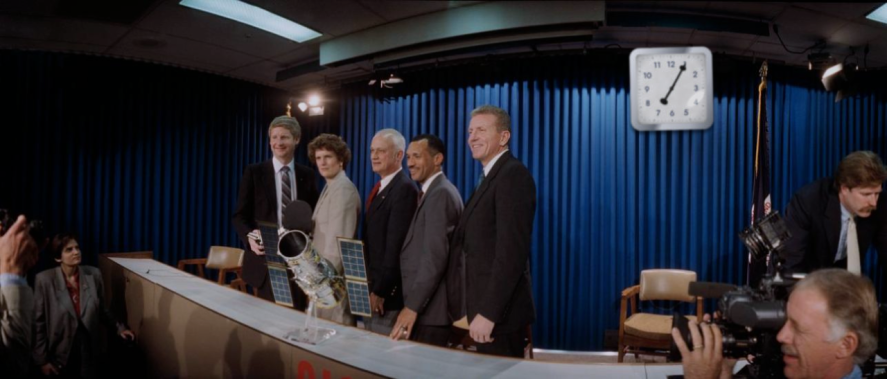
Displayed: 7 h 05 min
